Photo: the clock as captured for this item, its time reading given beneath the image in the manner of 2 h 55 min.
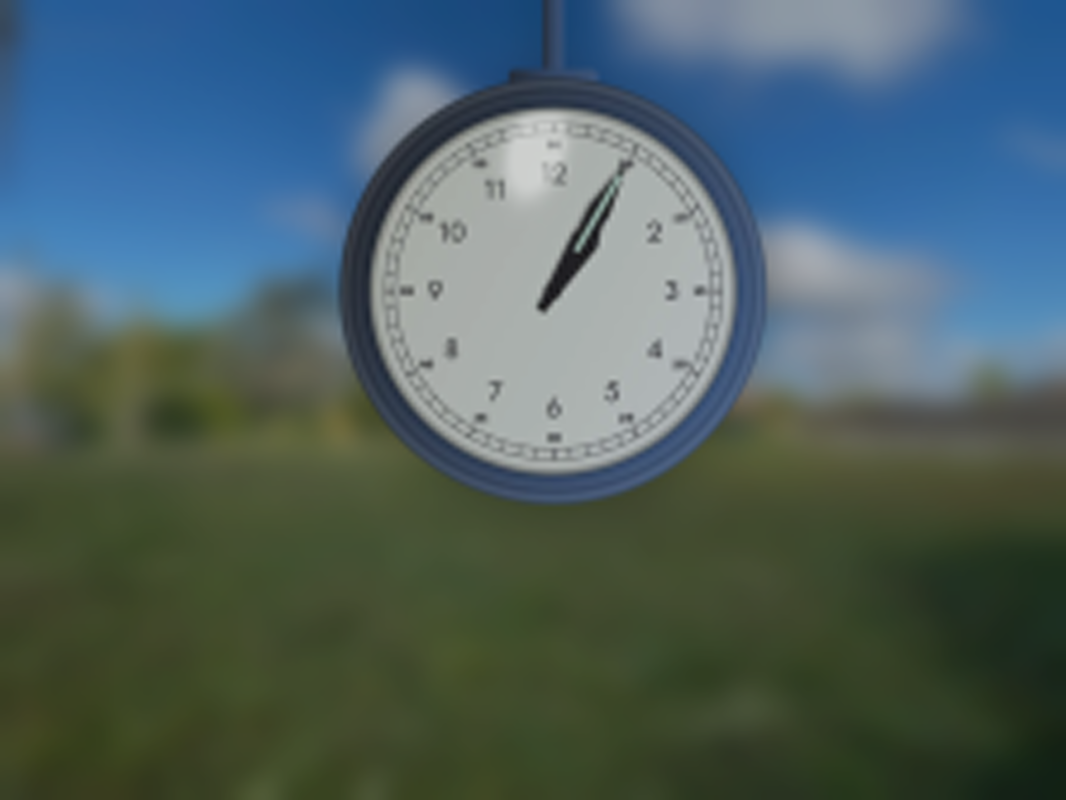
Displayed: 1 h 05 min
